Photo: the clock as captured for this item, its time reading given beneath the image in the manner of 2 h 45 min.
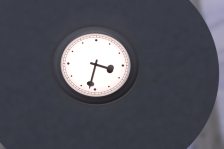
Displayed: 3 h 32 min
